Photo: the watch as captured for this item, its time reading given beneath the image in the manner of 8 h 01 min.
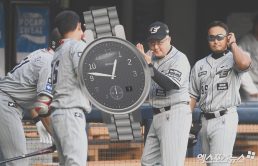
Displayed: 12 h 47 min
